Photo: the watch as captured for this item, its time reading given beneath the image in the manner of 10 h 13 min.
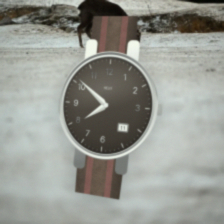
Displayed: 7 h 51 min
